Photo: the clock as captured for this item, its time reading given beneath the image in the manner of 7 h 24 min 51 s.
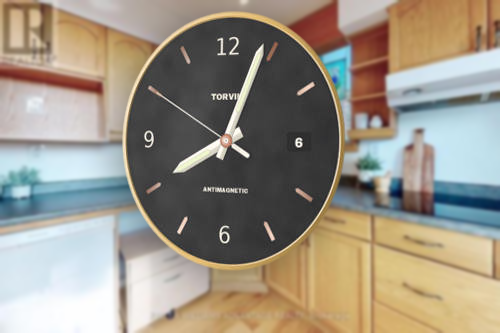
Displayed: 8 h 03 min 50 s
